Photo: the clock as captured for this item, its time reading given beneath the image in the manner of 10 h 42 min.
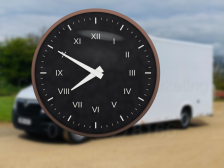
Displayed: 7 h 50 min
